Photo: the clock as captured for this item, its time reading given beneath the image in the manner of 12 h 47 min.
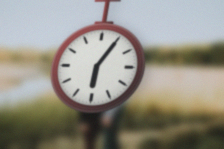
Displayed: 6 h 05 min
